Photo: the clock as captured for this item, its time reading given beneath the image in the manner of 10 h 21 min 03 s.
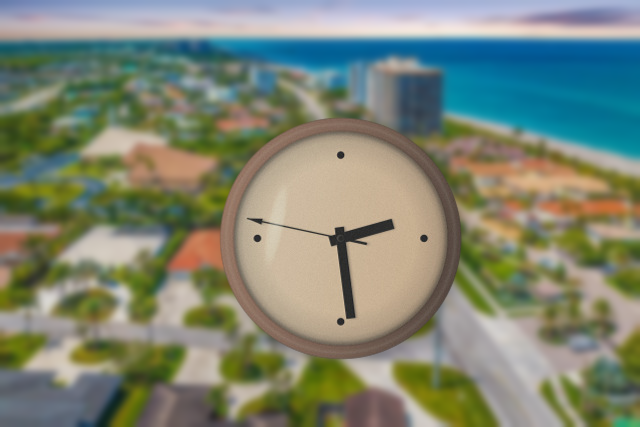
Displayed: 2 h 28 min 47 s
